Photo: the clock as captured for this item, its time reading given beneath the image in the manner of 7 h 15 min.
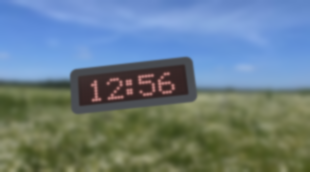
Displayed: 12 h 56 min
